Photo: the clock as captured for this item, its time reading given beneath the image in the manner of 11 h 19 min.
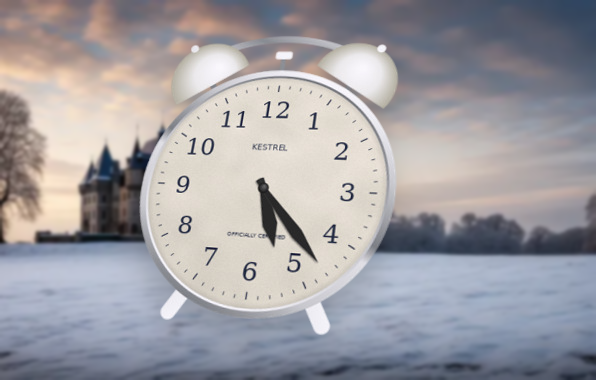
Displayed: 5 h 23 min
